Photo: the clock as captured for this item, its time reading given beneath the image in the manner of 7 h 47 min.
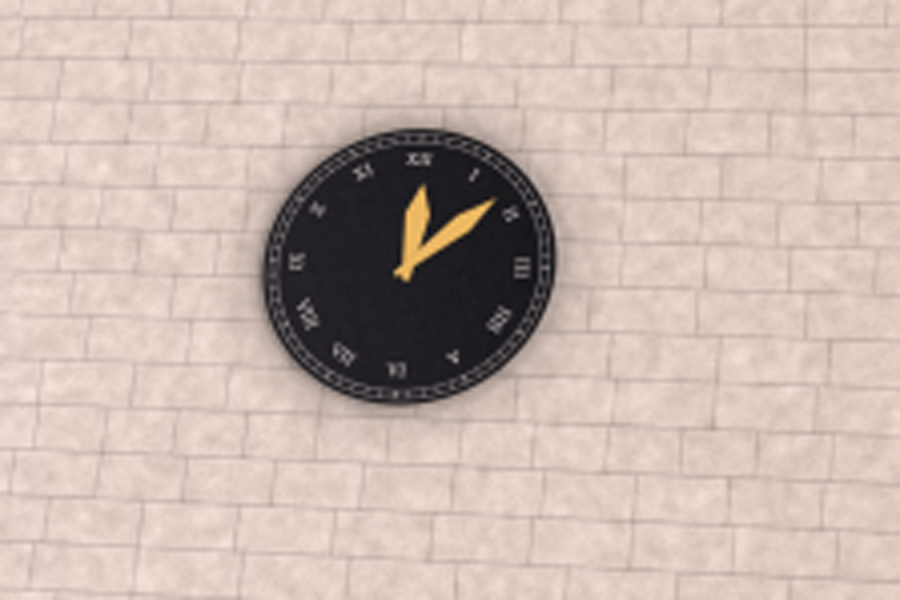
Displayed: 12 h 08 min
